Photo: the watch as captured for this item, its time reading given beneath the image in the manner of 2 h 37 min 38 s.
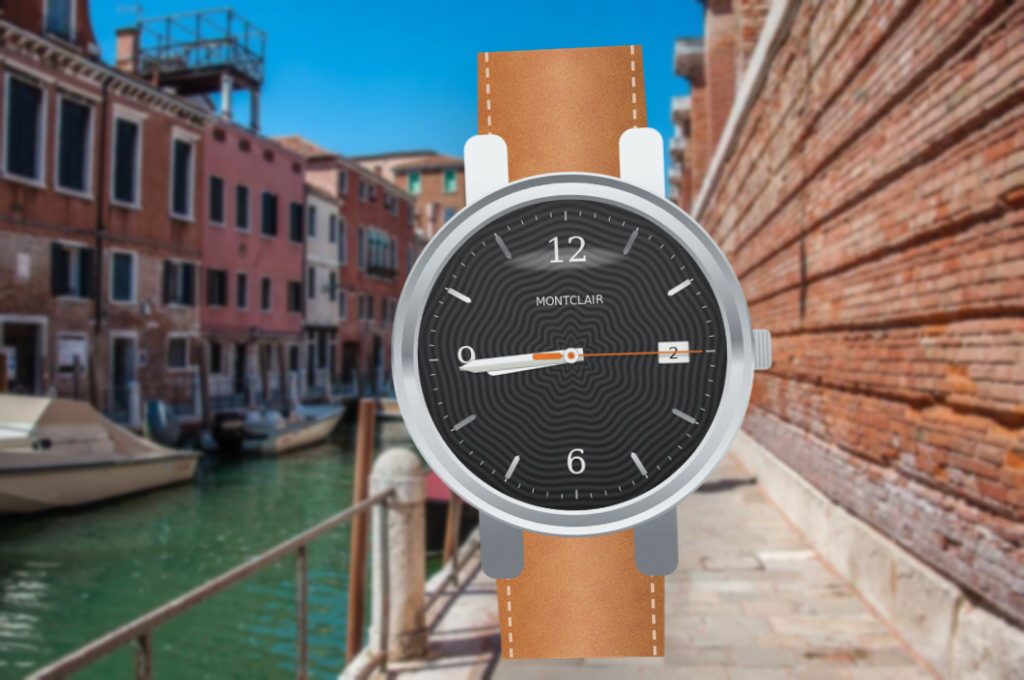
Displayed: 8 h 44 min 15 s
